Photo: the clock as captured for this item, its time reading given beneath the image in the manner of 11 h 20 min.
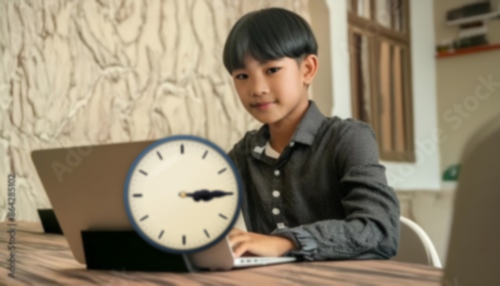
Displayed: 3 h 15 min
